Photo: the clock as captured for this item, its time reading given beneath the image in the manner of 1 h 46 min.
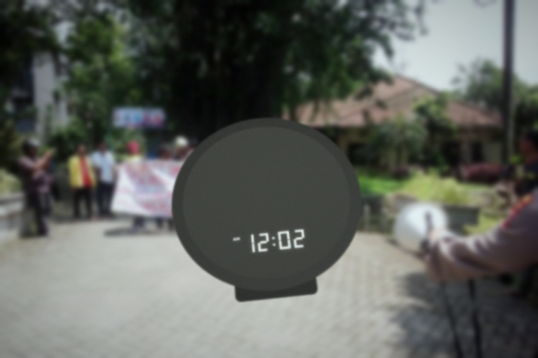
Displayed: 12 h 02 min
